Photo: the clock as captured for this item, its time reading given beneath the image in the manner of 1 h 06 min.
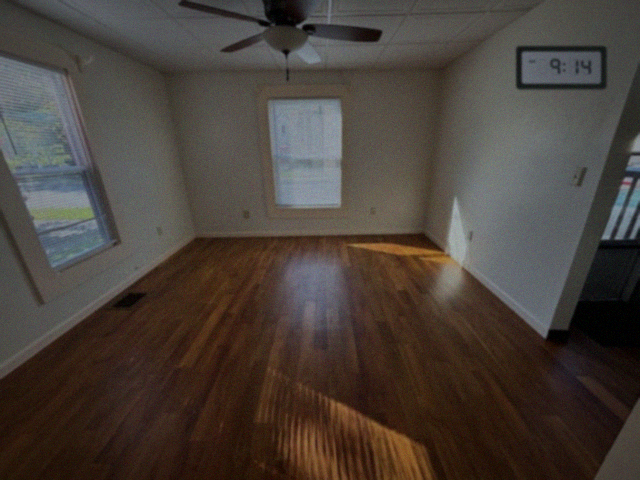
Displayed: 9 h 14 min
